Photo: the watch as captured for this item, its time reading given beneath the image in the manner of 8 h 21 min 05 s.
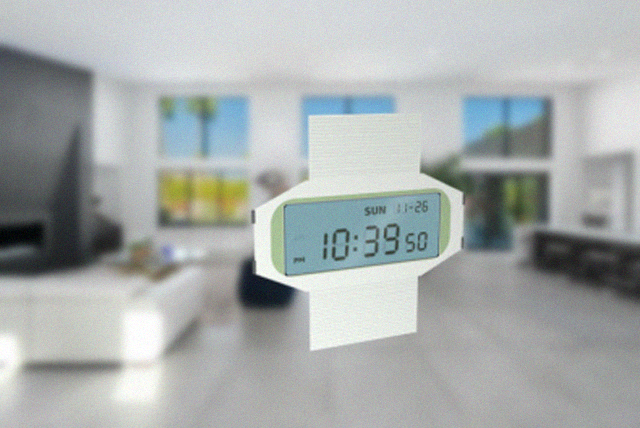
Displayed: 10 h 39 min 50 s
